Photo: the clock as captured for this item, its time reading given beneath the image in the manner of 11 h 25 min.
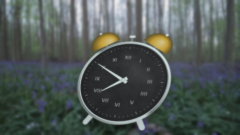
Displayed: 7 h 50 min
